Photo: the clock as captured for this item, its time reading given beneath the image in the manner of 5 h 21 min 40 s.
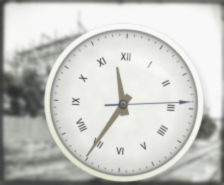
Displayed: 11 h 35 min 14 s
